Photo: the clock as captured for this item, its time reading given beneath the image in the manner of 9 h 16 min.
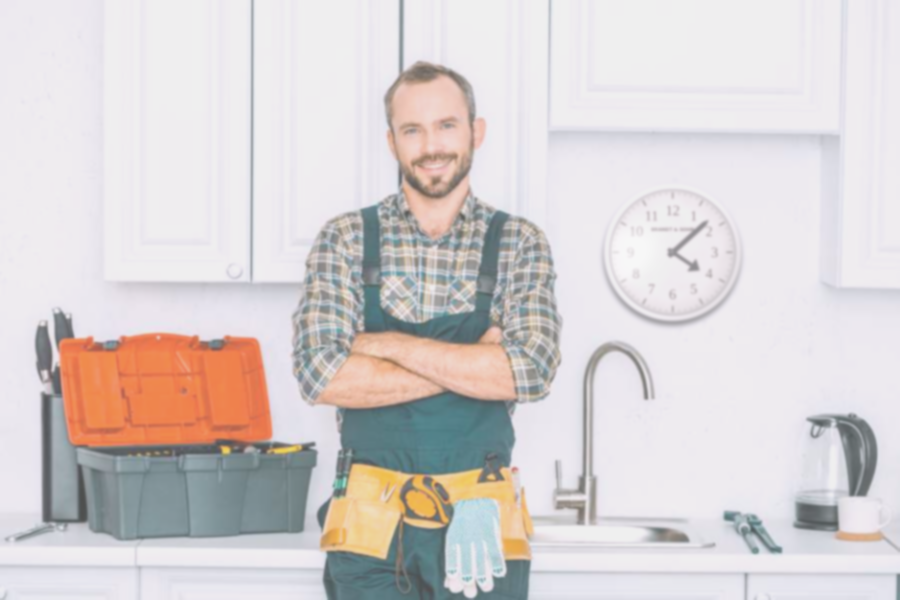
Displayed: 4 h 08 min
